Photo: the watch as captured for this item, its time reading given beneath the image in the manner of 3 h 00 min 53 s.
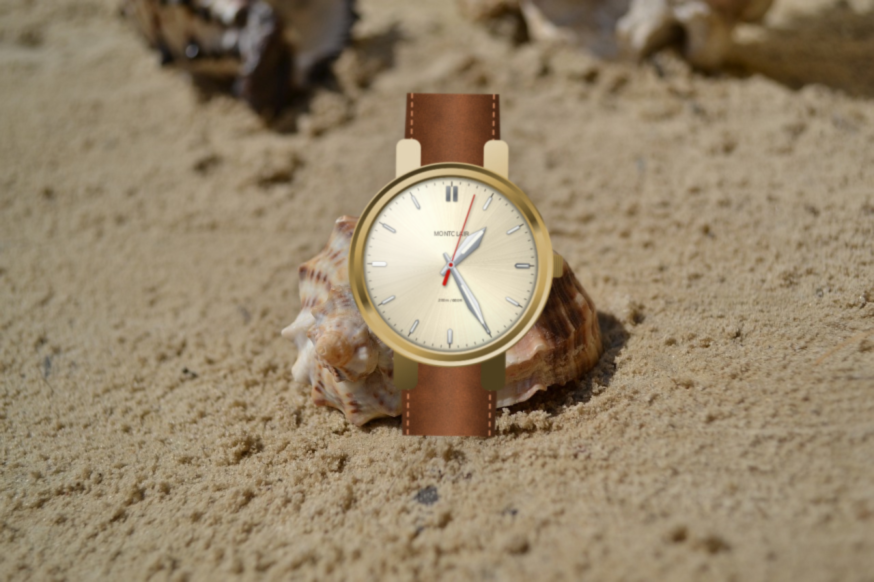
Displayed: 1 h 25 min 03 s
